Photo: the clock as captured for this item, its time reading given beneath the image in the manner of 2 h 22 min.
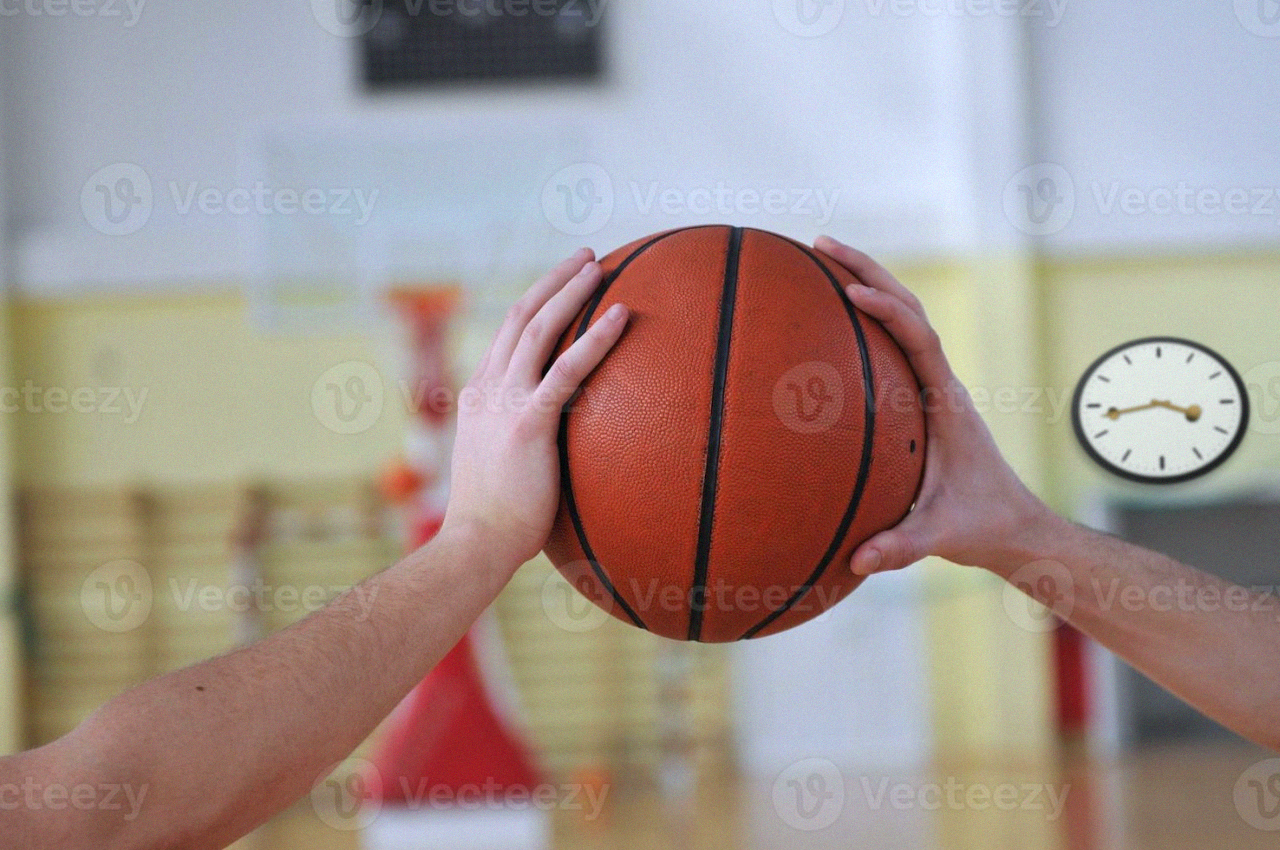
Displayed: 3 h 43 min
